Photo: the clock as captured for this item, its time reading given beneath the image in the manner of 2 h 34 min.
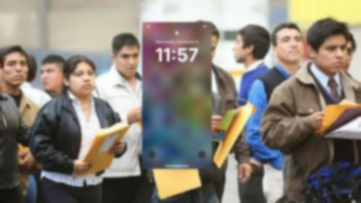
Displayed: 11 h 57 min
